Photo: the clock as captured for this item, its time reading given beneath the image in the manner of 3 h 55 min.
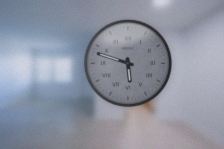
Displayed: 5 h 48 min
